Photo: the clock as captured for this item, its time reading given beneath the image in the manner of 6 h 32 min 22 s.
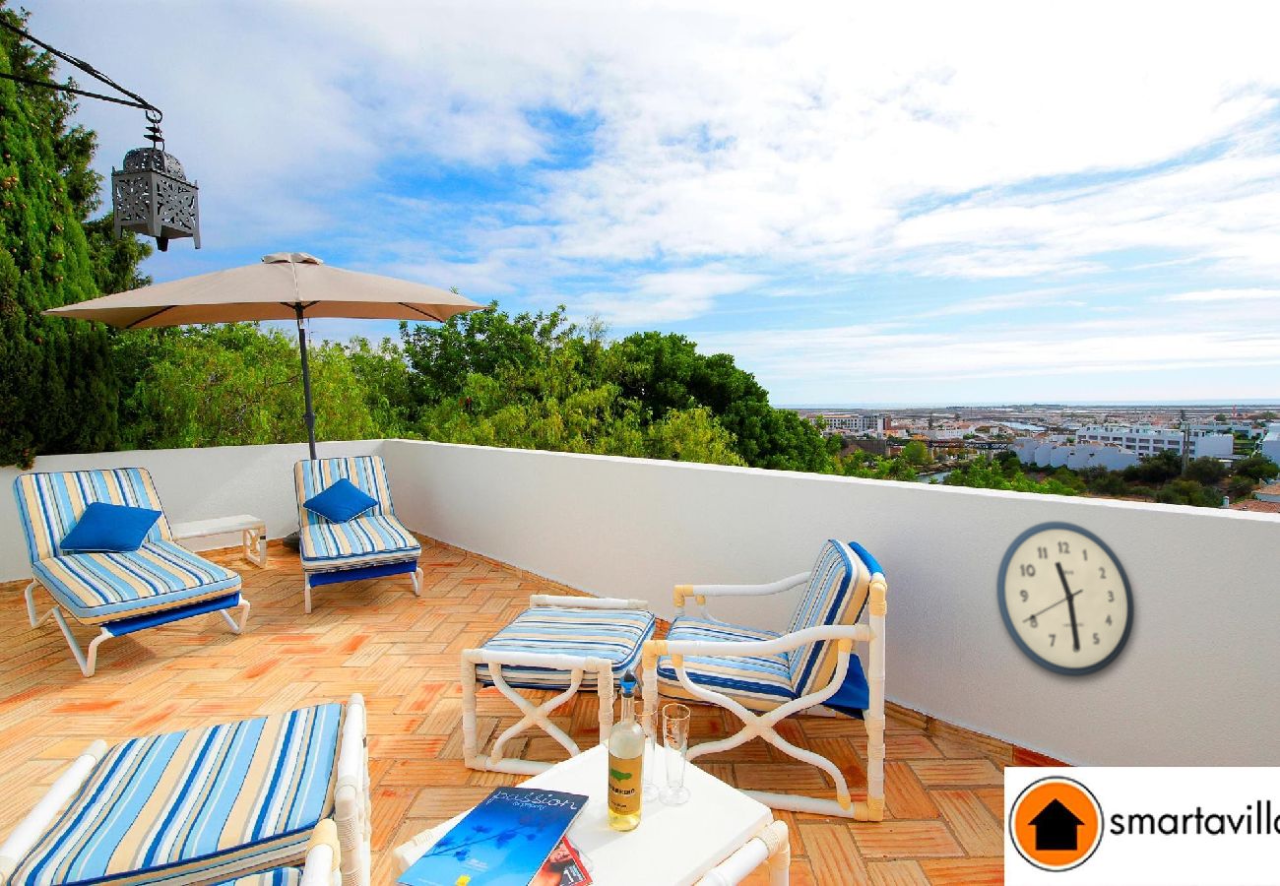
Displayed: 11 h 29 min 41 s
